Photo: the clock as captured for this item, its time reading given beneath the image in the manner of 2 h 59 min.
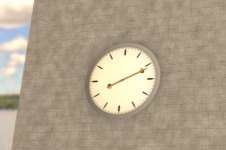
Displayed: 8 h 11 min
